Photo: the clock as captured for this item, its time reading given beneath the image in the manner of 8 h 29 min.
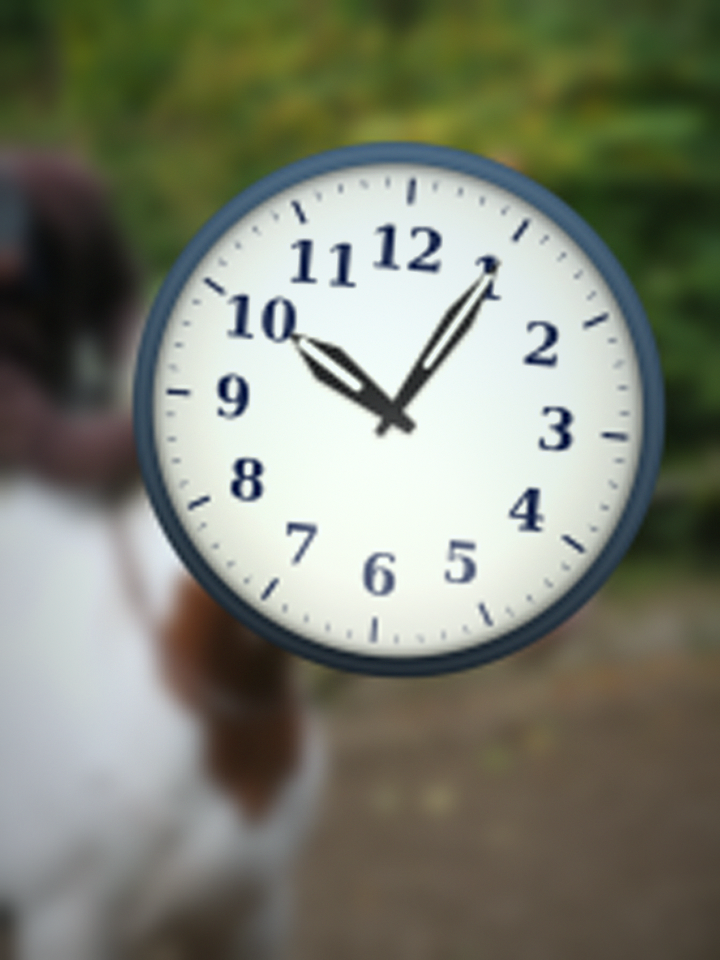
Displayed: 10 h 05 min
